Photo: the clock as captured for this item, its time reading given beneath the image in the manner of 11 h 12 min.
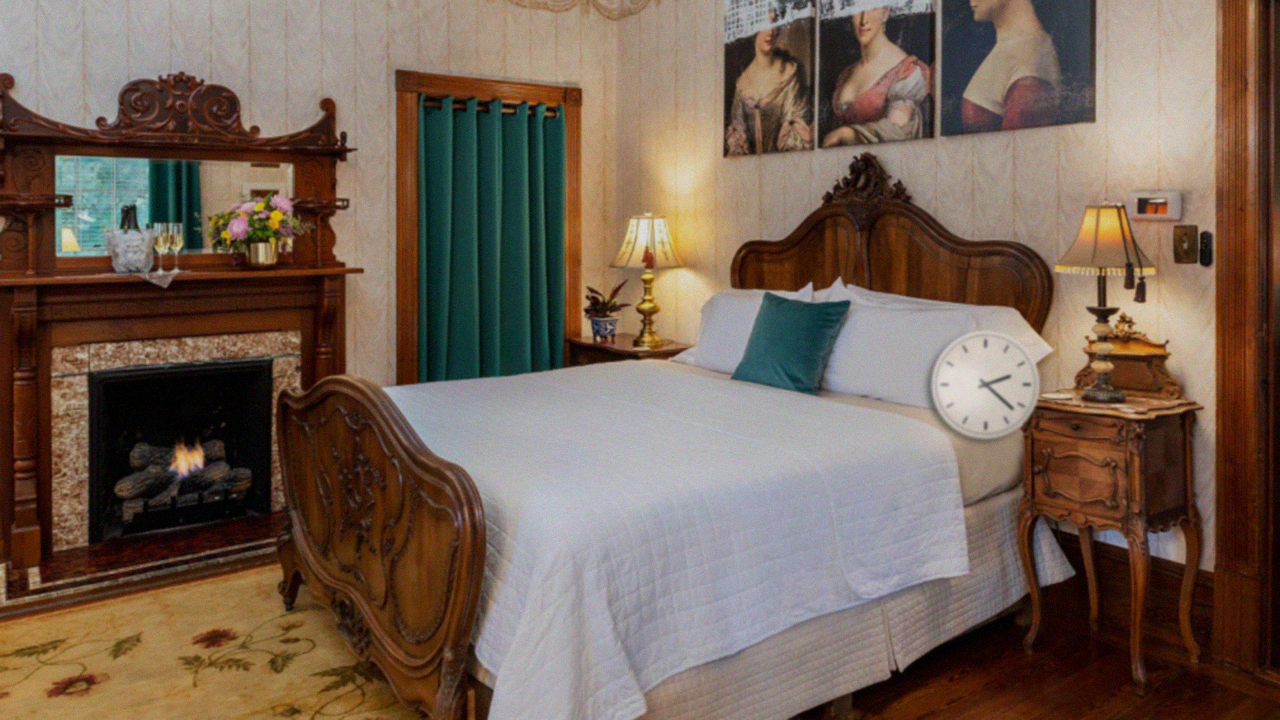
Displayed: 2 h 22 min
